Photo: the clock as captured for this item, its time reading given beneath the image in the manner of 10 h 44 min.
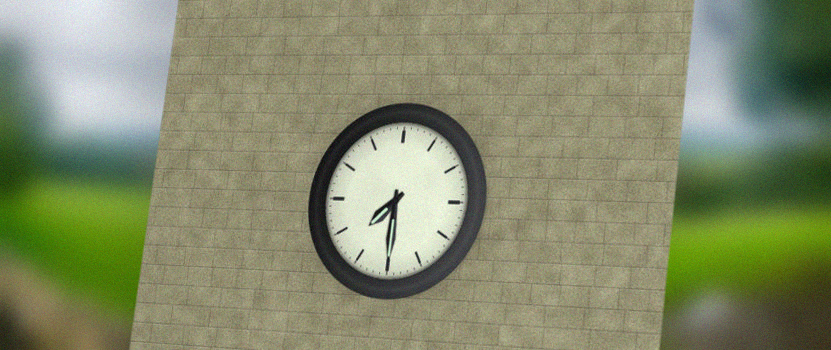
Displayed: 7 h 30 min
